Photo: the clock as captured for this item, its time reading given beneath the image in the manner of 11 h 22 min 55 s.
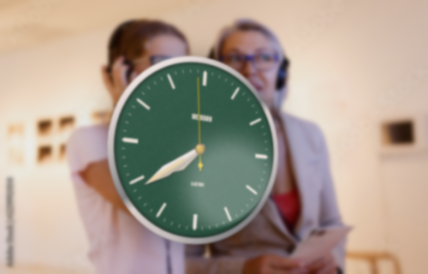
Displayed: 7 h 38 min 59 s
